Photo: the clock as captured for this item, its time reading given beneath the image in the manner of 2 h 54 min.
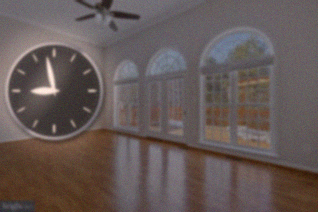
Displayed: 8 h 58 min
